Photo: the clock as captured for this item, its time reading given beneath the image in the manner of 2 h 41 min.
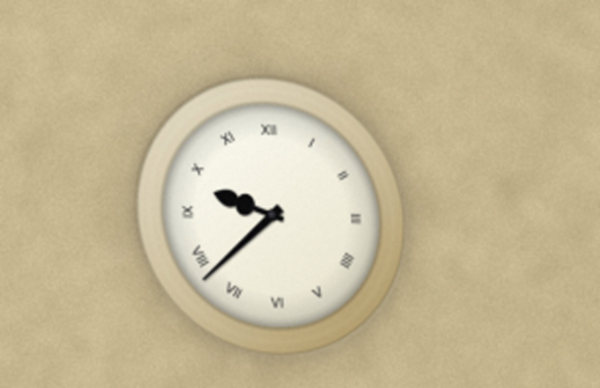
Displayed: 9 h 38 min
